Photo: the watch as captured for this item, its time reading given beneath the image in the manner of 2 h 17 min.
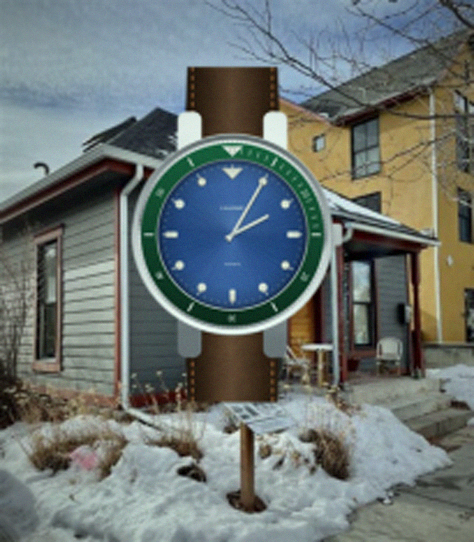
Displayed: 2 h 05 min
